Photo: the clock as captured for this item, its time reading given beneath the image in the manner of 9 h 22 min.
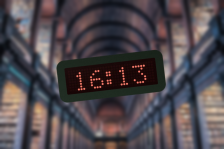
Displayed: 16 h 13 min
